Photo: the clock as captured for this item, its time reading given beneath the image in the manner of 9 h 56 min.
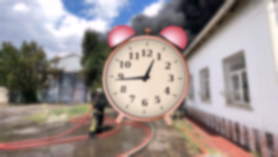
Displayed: 12 h 44 min
